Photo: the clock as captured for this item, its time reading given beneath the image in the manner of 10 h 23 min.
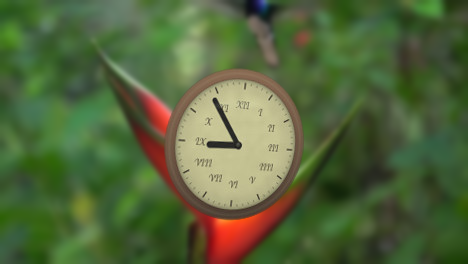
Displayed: 8 h 54 min
